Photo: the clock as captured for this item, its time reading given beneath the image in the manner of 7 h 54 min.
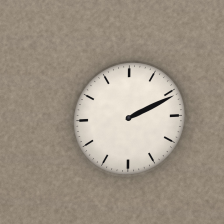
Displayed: 2 h 11 min
